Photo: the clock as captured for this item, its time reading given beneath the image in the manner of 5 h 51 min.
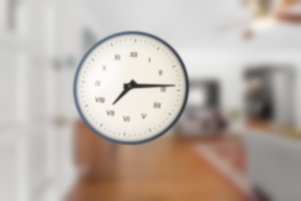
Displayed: 7 h 14 min
